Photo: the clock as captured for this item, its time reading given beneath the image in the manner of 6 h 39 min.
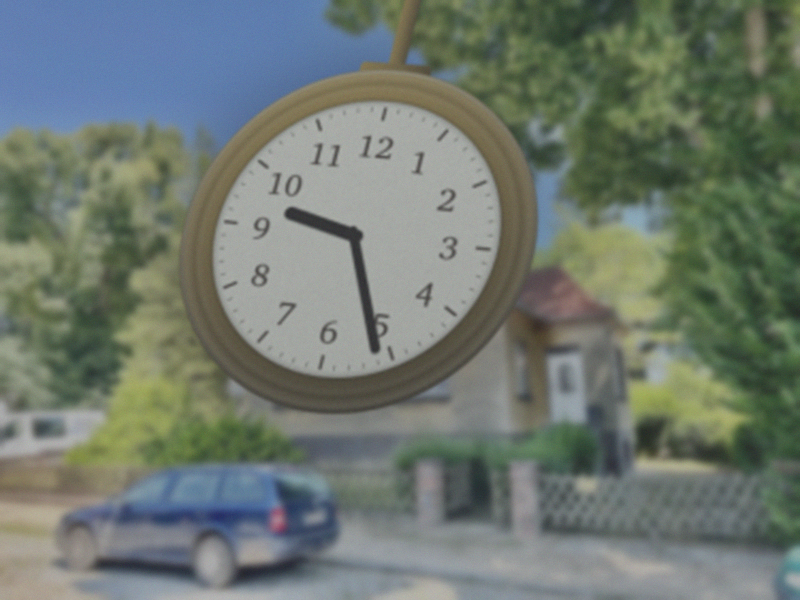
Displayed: 9 h 26 min
